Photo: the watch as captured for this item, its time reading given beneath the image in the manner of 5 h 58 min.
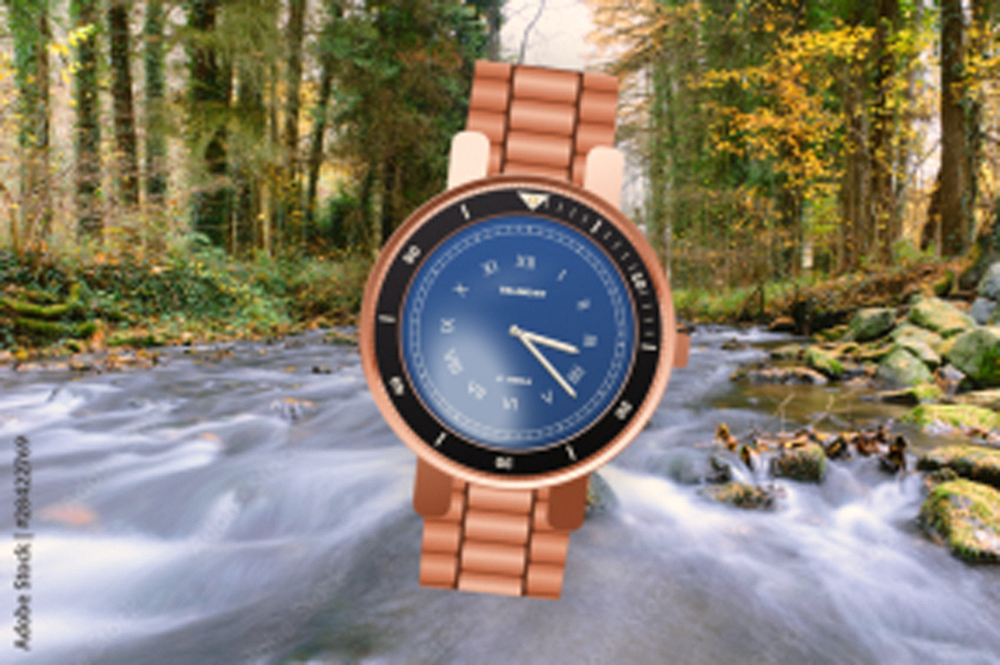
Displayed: 3 h 22 min
